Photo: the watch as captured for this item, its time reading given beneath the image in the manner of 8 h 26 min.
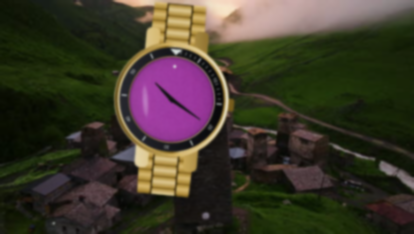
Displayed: 10 h 20 min
